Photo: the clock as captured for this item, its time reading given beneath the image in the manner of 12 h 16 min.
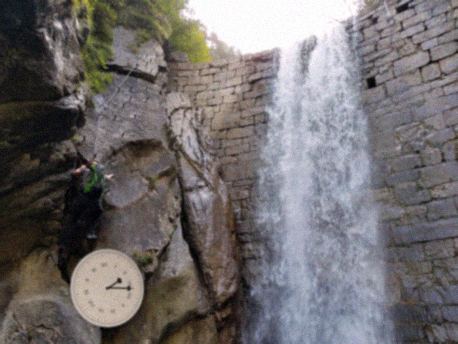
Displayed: 2 h 17 min
